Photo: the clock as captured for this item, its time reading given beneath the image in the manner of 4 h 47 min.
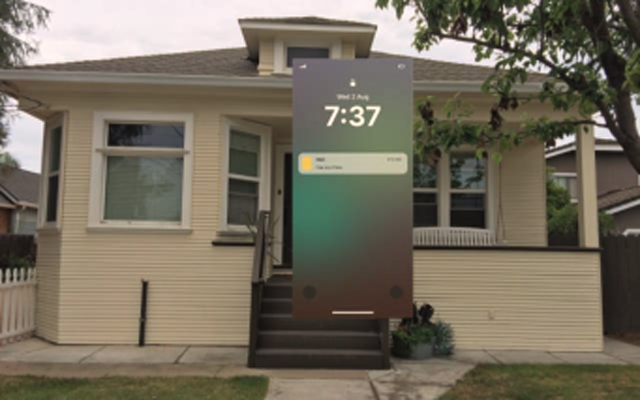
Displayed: 7 h 37 min
